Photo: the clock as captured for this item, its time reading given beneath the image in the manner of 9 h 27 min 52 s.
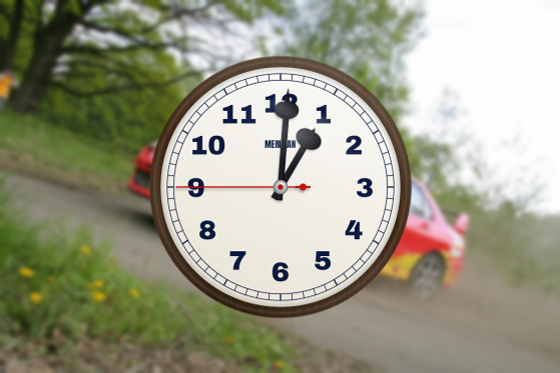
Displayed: 1 h 00 min 45 s
